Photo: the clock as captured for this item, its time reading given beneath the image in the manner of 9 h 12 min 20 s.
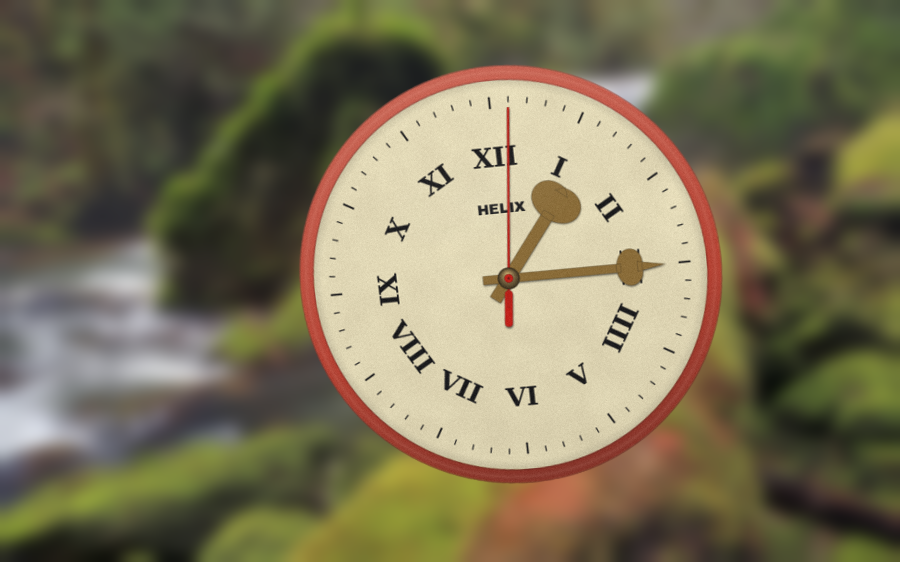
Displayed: 1 h 15 min 01 s
